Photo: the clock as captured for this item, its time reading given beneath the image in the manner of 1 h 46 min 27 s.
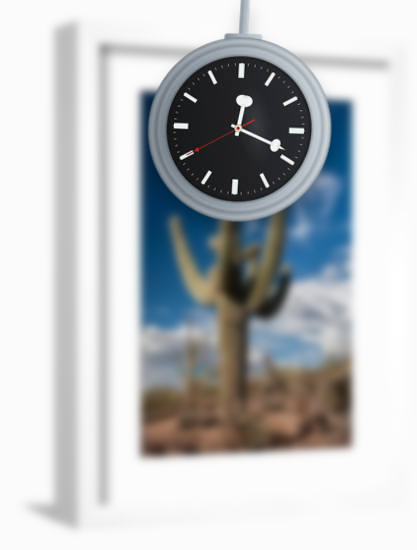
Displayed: 12 h 18 min 40 s
